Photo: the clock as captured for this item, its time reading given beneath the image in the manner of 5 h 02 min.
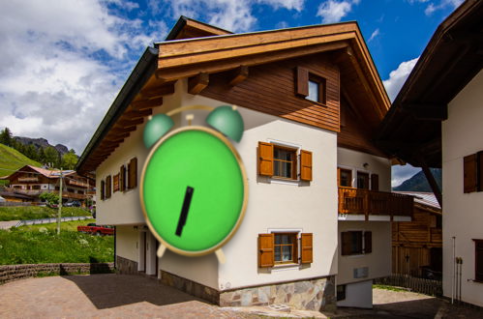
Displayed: 6 h 33 min
